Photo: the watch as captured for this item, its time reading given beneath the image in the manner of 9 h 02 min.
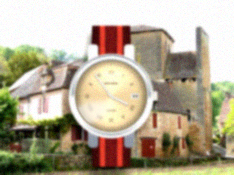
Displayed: 3 h 54 min
